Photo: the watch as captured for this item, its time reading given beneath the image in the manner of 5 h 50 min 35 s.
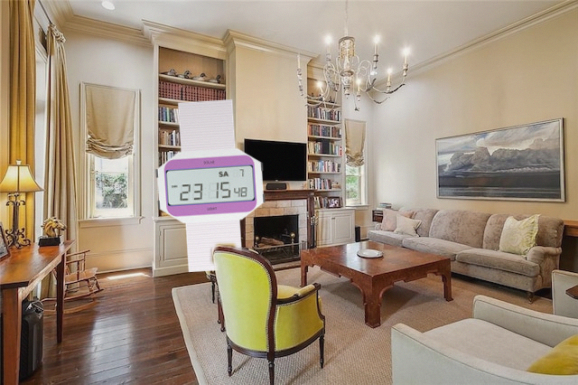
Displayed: 23 h 15 min 48 s
